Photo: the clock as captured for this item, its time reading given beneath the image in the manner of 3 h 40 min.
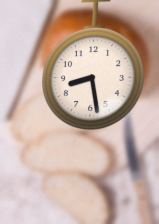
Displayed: 8 h 28 min
